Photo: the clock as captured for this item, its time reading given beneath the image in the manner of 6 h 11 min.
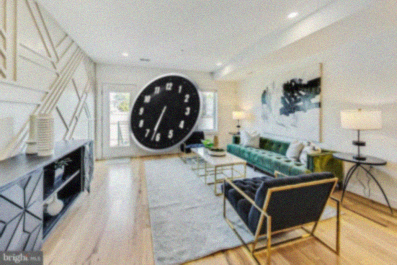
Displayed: 6 h 32 min
